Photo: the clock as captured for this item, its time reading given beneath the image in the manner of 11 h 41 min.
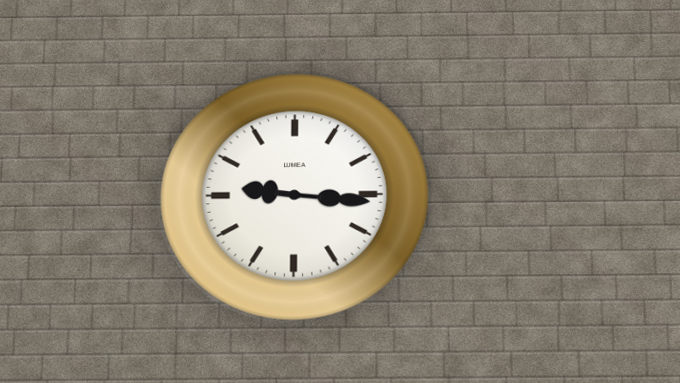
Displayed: 9 h 16 min
